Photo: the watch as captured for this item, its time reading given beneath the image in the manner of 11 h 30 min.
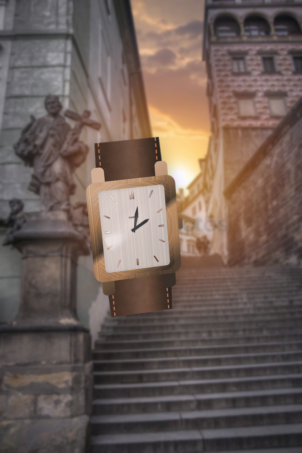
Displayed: 2 h 02 min
